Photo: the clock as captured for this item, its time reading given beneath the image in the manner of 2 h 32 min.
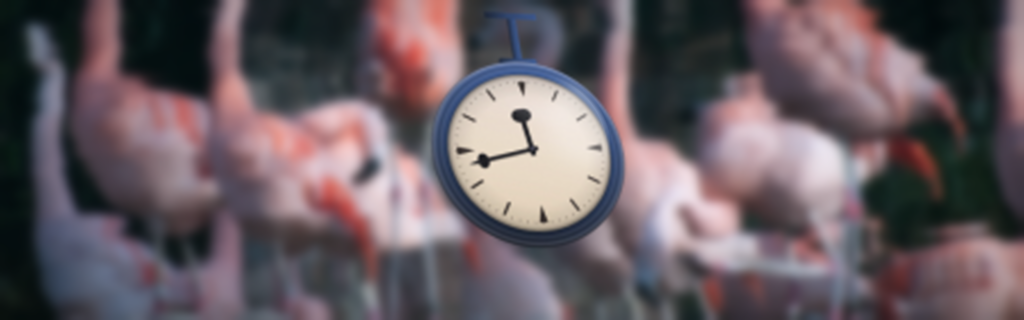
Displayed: 11 h 43 min
